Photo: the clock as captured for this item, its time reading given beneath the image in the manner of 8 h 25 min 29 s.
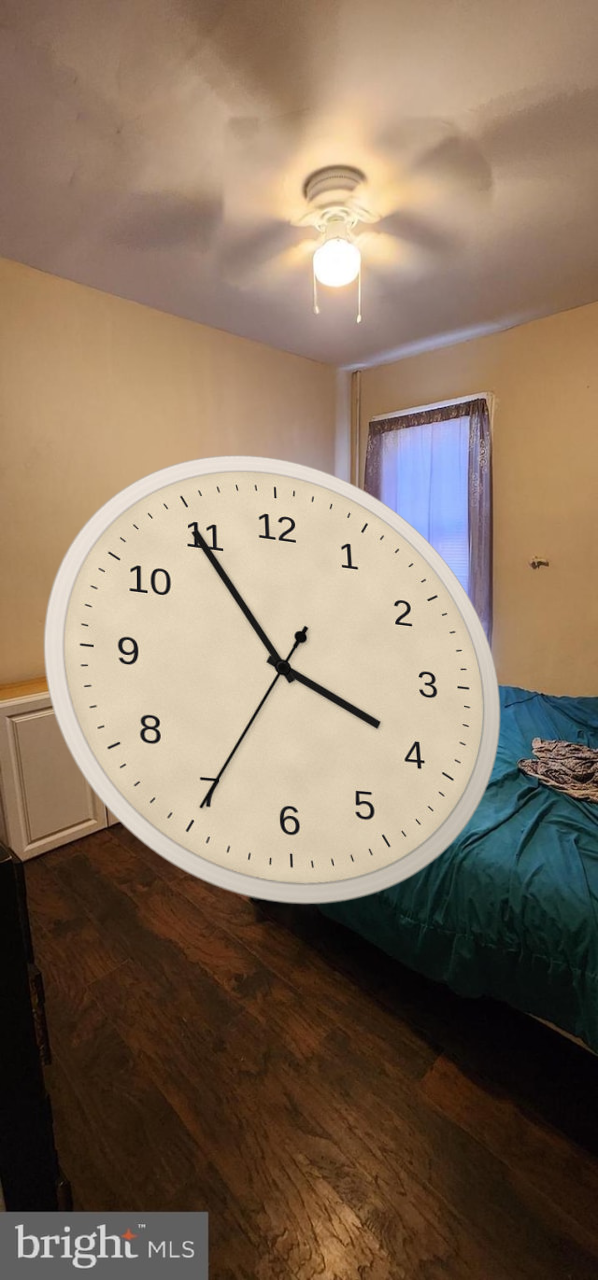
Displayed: 3 h 54 min 35 s
